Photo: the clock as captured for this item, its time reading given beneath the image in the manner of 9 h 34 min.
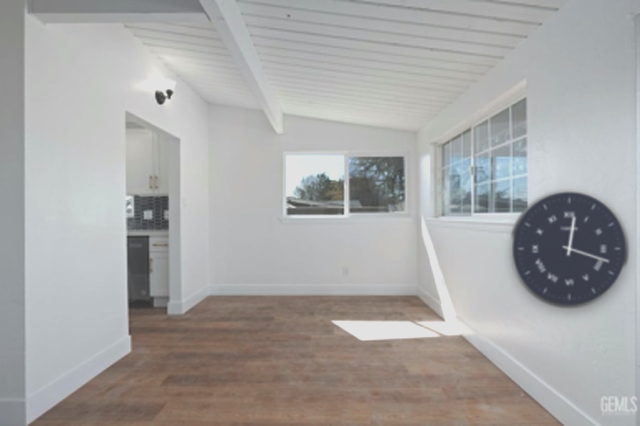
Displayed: 12 h 18 min
